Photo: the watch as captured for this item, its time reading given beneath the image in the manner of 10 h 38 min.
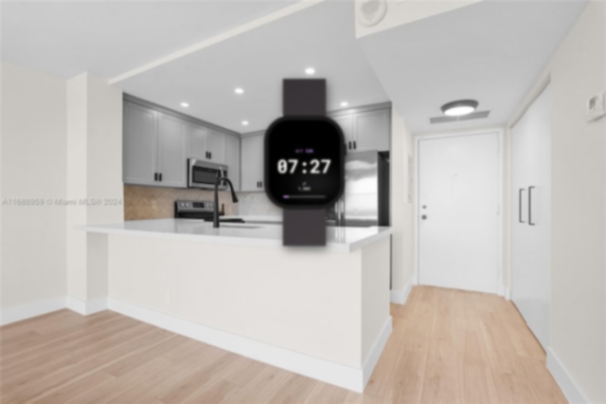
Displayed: 7 h 27 min
